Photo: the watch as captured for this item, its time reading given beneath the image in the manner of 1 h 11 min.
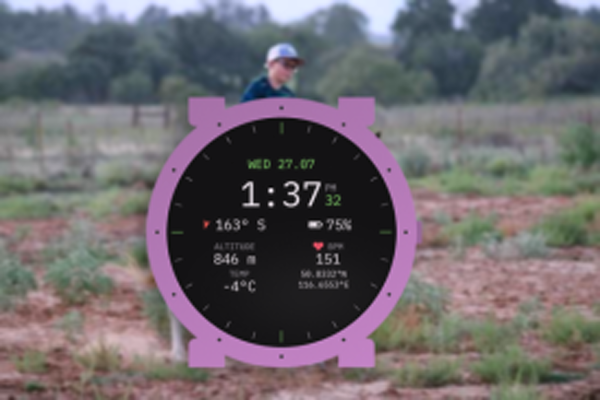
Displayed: 1 h 37 min
